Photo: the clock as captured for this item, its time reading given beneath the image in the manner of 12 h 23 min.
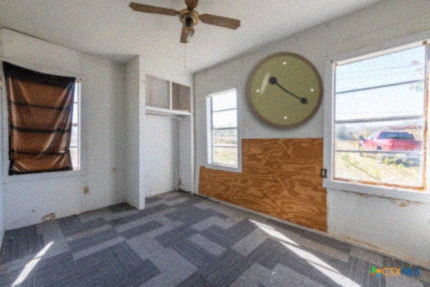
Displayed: 10 h 20 min
